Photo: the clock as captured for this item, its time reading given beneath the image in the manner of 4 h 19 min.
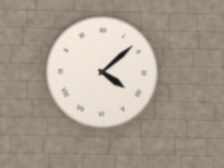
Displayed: 4 h 08 min
